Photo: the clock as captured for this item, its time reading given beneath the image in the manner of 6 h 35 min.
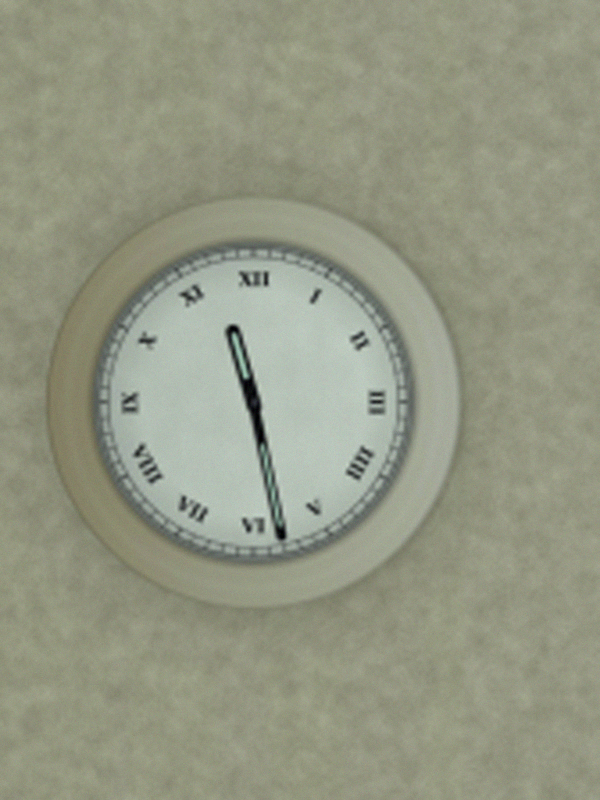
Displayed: 11 h 28 min
